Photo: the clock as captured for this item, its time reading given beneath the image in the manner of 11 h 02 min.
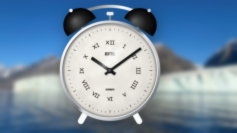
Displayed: 10 h 09 min
